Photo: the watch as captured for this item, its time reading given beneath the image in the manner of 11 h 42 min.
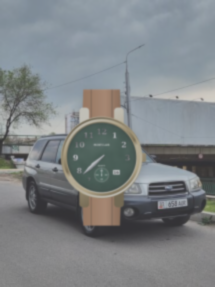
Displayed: 7 h 38 min
